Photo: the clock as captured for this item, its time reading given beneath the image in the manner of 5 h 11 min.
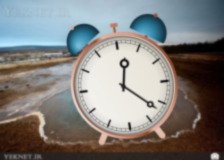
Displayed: 12 h 22 min
